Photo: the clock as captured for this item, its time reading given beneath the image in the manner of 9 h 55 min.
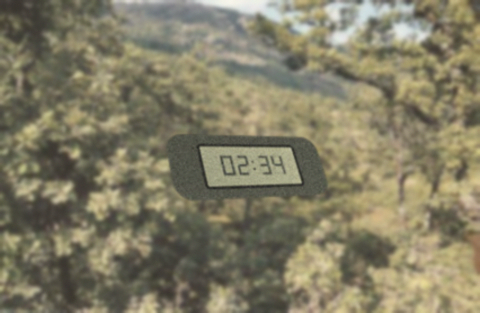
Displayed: 2 h 34 min
